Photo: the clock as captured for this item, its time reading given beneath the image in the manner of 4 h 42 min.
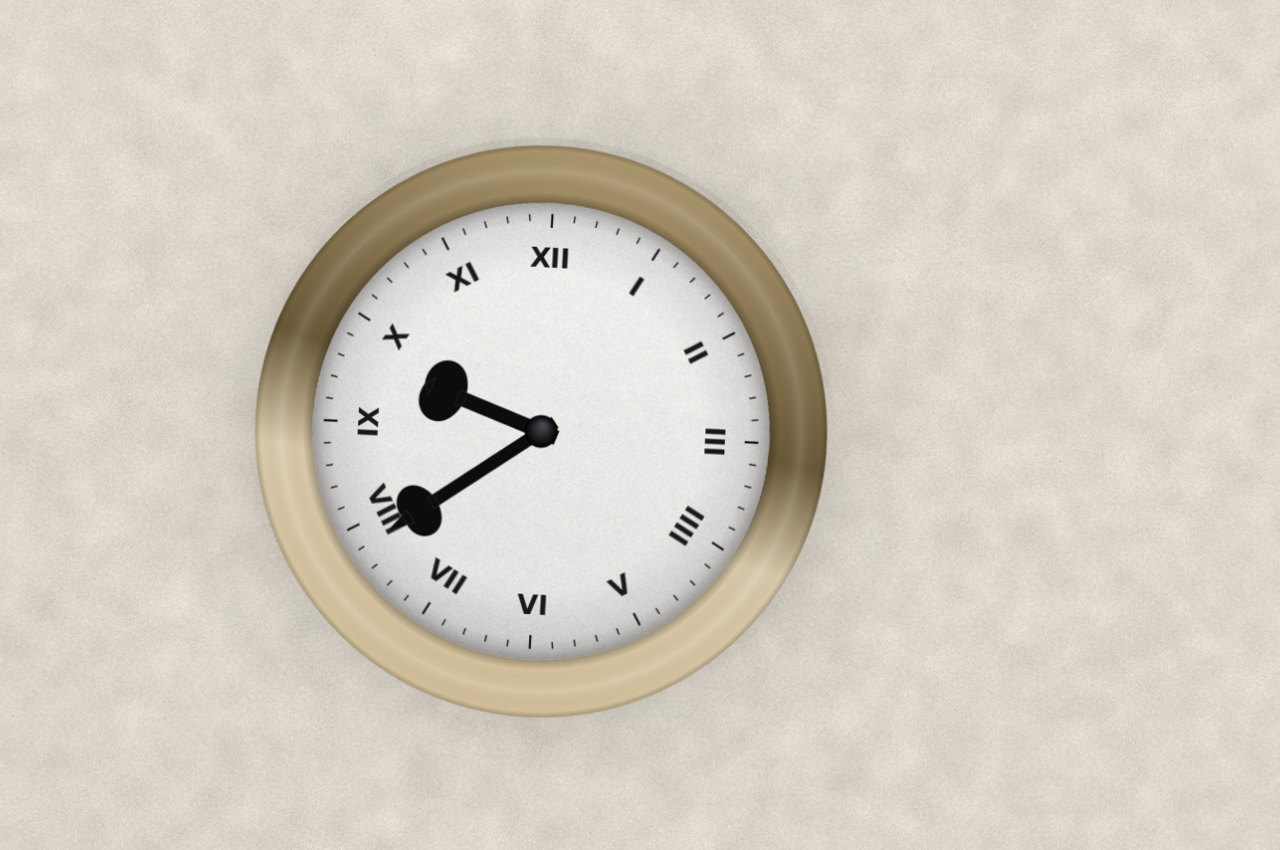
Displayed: 9 h 39 min
